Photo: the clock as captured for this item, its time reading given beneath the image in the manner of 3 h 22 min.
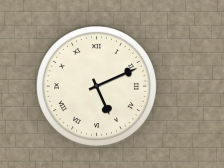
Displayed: 5 h 11 min
